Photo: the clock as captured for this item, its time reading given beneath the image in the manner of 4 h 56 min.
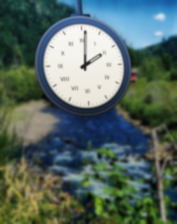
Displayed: 2 h 01 min
